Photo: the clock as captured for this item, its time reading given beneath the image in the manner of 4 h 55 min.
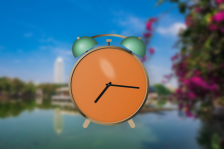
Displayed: 7 h 16 min
